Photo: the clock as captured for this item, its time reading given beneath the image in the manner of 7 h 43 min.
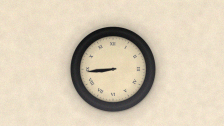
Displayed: 8 h 44 min
